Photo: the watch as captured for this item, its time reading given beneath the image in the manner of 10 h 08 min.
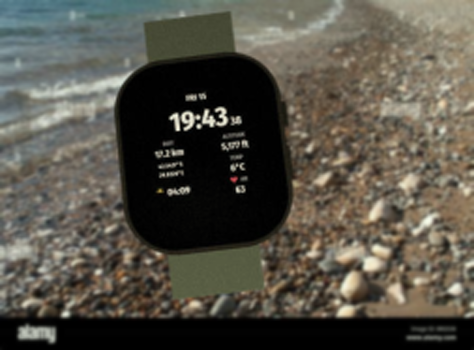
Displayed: 19 h 43 min
